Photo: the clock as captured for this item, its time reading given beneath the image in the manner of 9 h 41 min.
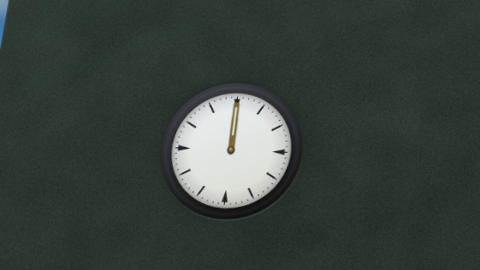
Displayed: 12 h 00 min
